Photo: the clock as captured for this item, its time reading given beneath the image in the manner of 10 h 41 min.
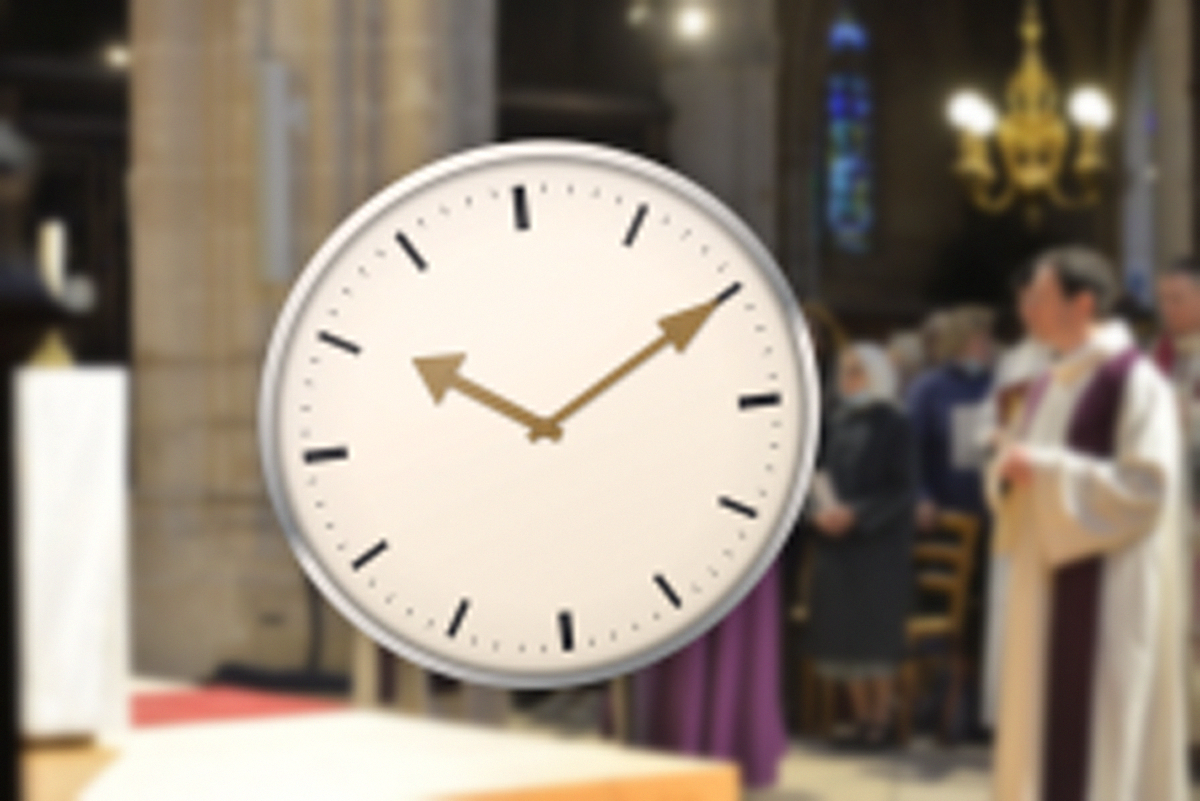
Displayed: 10 h 10 min
